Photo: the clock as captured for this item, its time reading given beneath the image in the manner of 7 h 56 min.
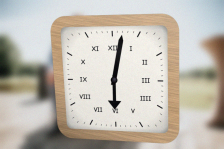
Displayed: 6 h 02 min
